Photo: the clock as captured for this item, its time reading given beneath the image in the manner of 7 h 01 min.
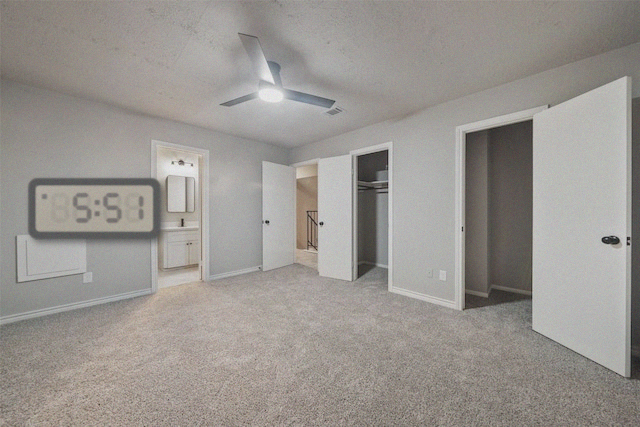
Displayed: 5 h 51 min
